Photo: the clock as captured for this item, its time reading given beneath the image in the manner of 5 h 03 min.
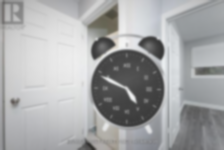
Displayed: 4 h 49 min
